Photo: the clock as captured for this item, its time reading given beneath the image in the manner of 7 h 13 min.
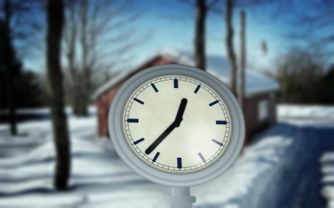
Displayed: 12 h 37 min
